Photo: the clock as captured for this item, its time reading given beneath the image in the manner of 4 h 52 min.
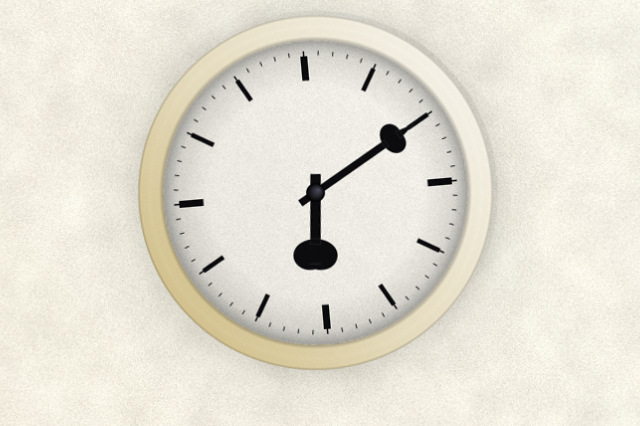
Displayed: 6 h 10 min
